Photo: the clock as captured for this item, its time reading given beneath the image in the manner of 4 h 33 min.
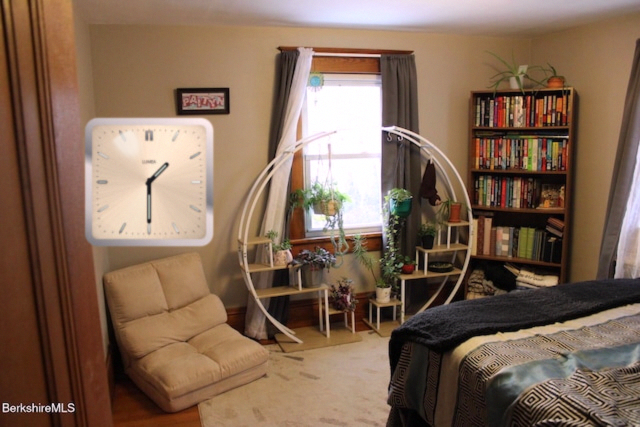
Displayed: 1 h 30 min
